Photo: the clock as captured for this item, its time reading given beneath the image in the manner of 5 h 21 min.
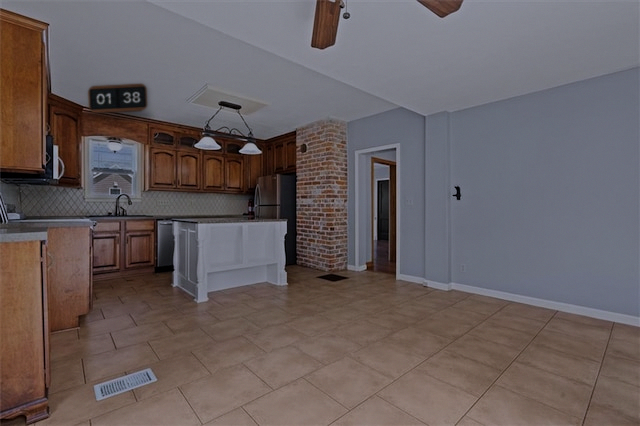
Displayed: 1 h 38 min
